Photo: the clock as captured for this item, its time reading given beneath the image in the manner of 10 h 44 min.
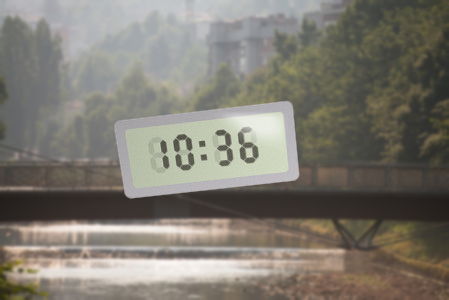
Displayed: 10 h 36 min
